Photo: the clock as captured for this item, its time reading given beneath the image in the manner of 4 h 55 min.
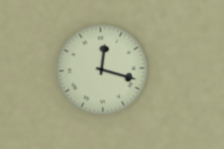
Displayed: 12 h 18 min
